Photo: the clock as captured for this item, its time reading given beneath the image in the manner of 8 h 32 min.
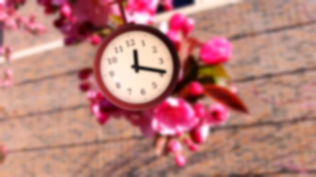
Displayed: 12 h 19 min
